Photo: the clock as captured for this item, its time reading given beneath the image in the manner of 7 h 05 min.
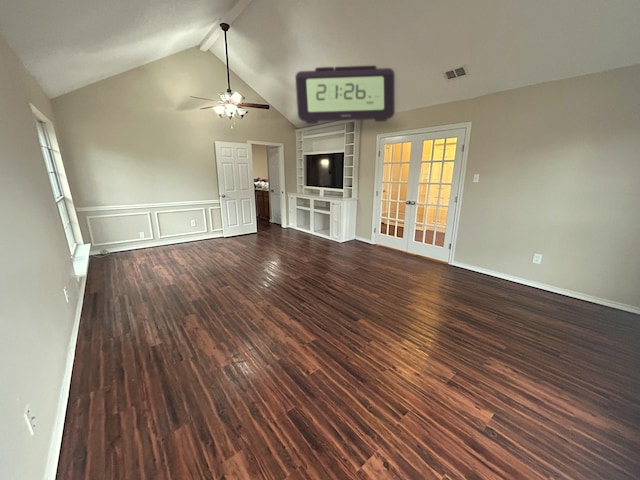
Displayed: 21 h 26 min
